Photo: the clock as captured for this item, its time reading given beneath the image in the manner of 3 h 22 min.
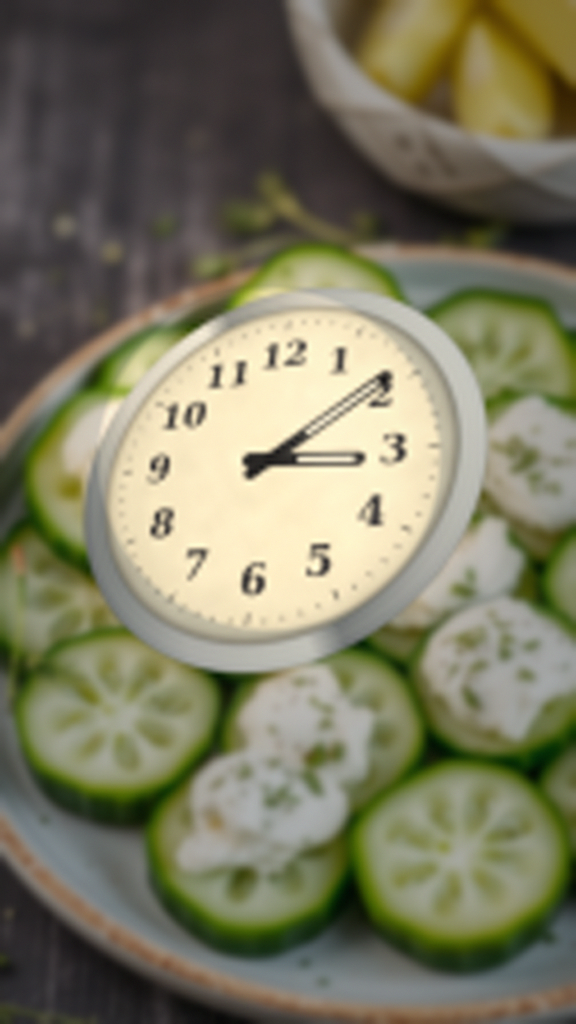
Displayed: 3 h 09 min
